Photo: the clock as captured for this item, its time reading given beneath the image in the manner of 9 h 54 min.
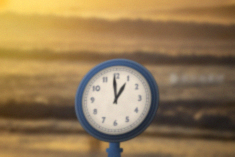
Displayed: 12 h 59 min
